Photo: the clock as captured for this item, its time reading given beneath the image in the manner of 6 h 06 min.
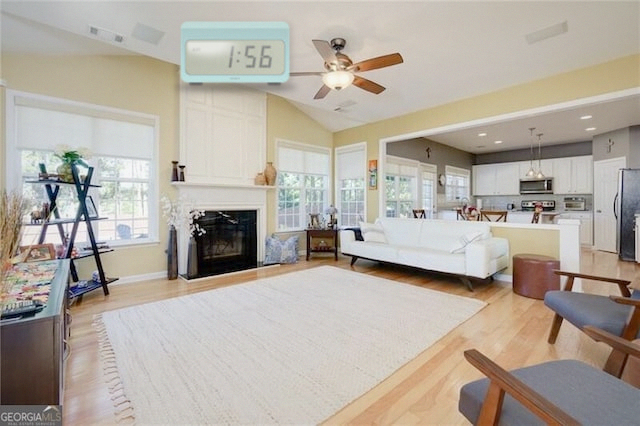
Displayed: 1 h 56 min
